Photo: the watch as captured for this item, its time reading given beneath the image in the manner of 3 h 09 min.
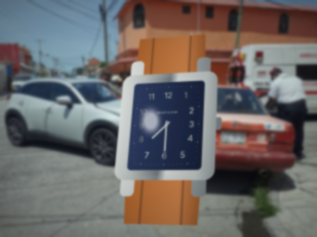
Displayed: 7 h 30 min
